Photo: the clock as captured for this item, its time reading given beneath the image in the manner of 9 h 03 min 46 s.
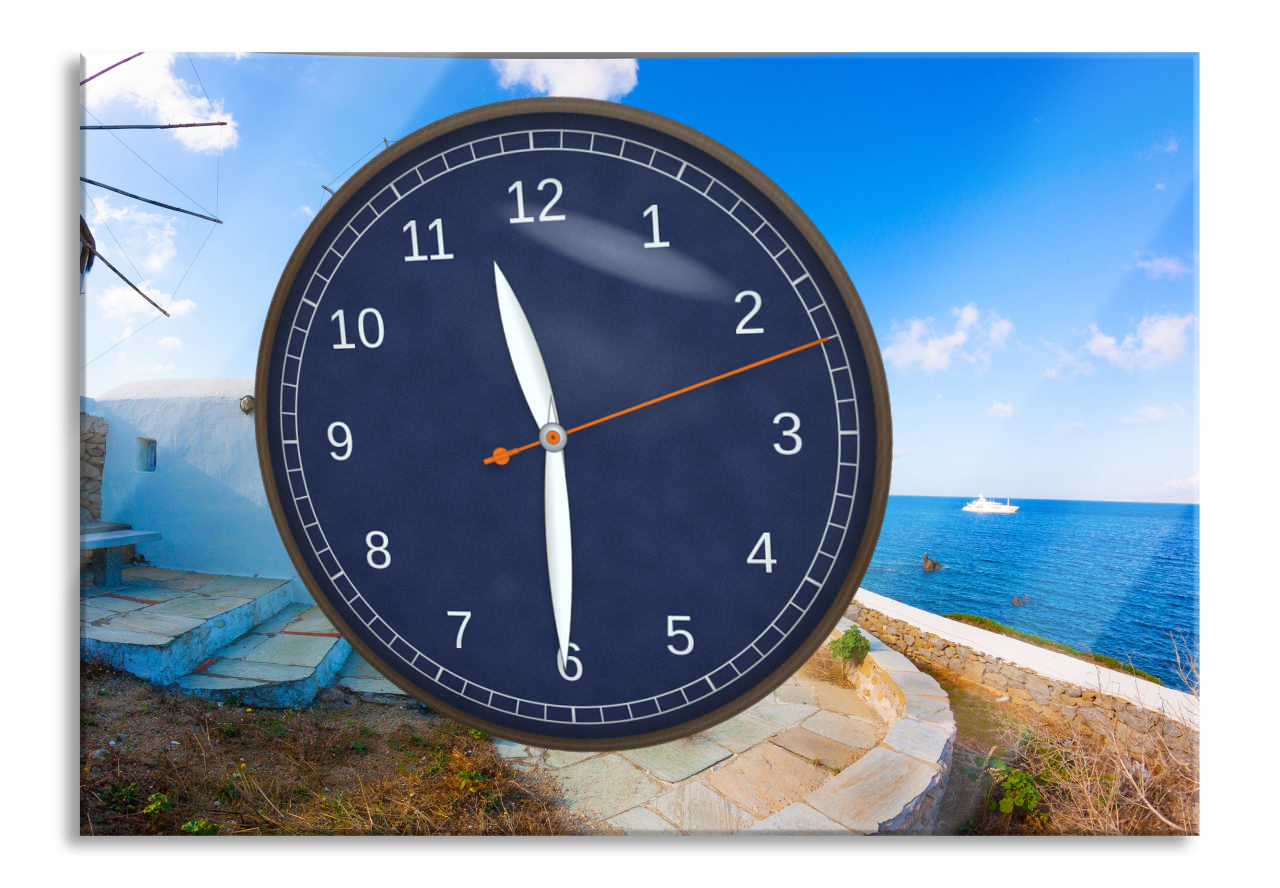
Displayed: 11 h 30 min 12 s
